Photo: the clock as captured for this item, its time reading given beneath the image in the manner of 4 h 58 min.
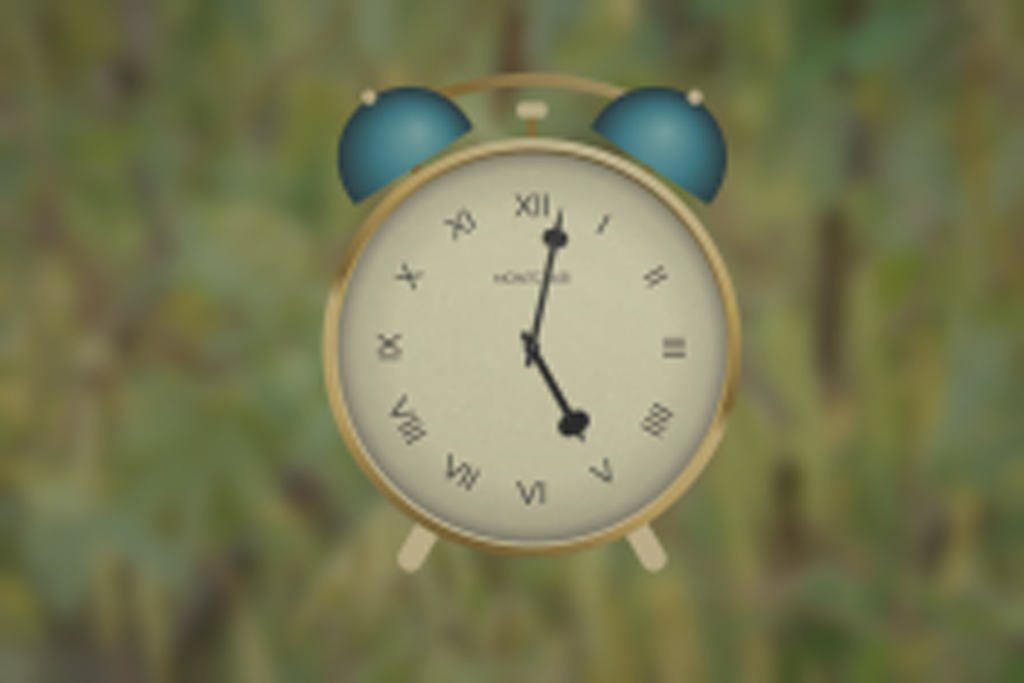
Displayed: 5 h 02 min
